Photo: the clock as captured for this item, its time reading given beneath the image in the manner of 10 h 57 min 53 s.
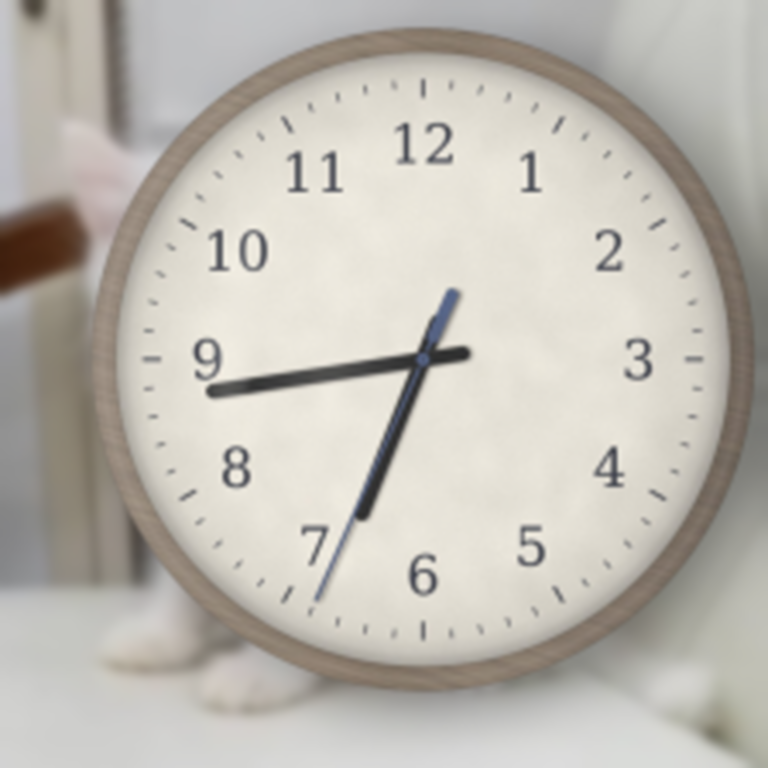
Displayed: 6 h 43 min 34 s
